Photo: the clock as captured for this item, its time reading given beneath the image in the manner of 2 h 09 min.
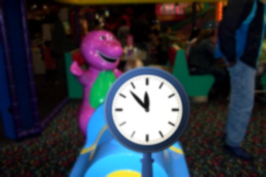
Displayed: 11 h 53 min
